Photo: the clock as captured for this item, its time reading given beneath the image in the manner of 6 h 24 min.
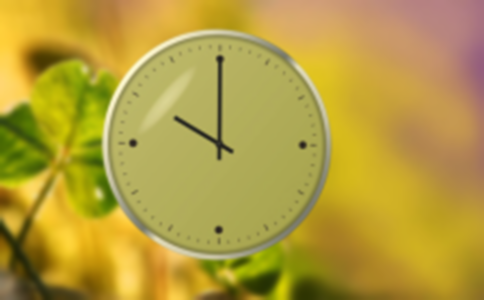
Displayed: 10 h 00 min
